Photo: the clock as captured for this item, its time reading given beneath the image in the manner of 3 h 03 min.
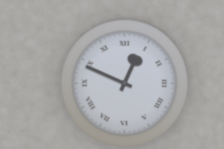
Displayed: 12 h 49 min
